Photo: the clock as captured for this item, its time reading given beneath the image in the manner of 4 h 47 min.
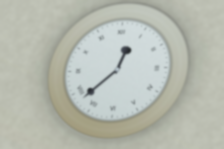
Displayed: 12 h 38 min
